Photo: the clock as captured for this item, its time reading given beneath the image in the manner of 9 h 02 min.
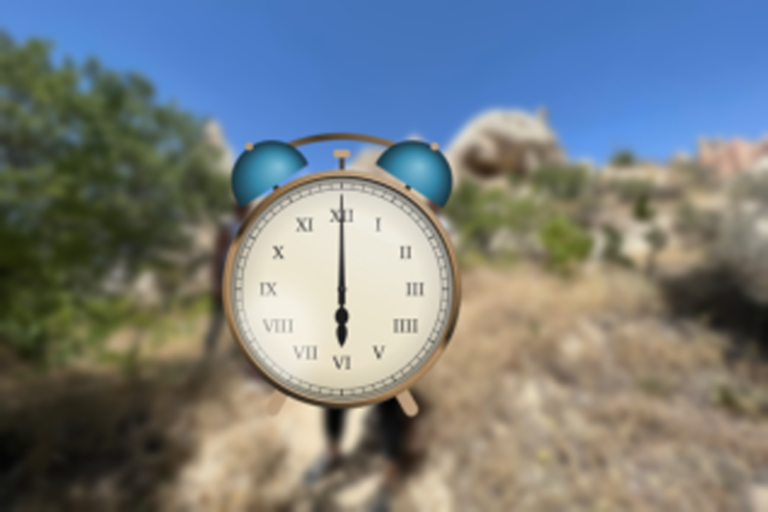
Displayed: 6 h 00 min
